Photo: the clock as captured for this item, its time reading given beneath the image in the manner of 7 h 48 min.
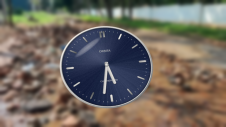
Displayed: 5 h 32 min
